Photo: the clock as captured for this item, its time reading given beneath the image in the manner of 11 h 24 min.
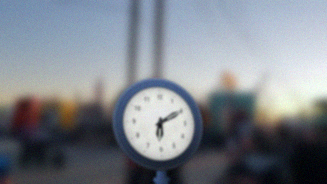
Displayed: 6 h 10 min
